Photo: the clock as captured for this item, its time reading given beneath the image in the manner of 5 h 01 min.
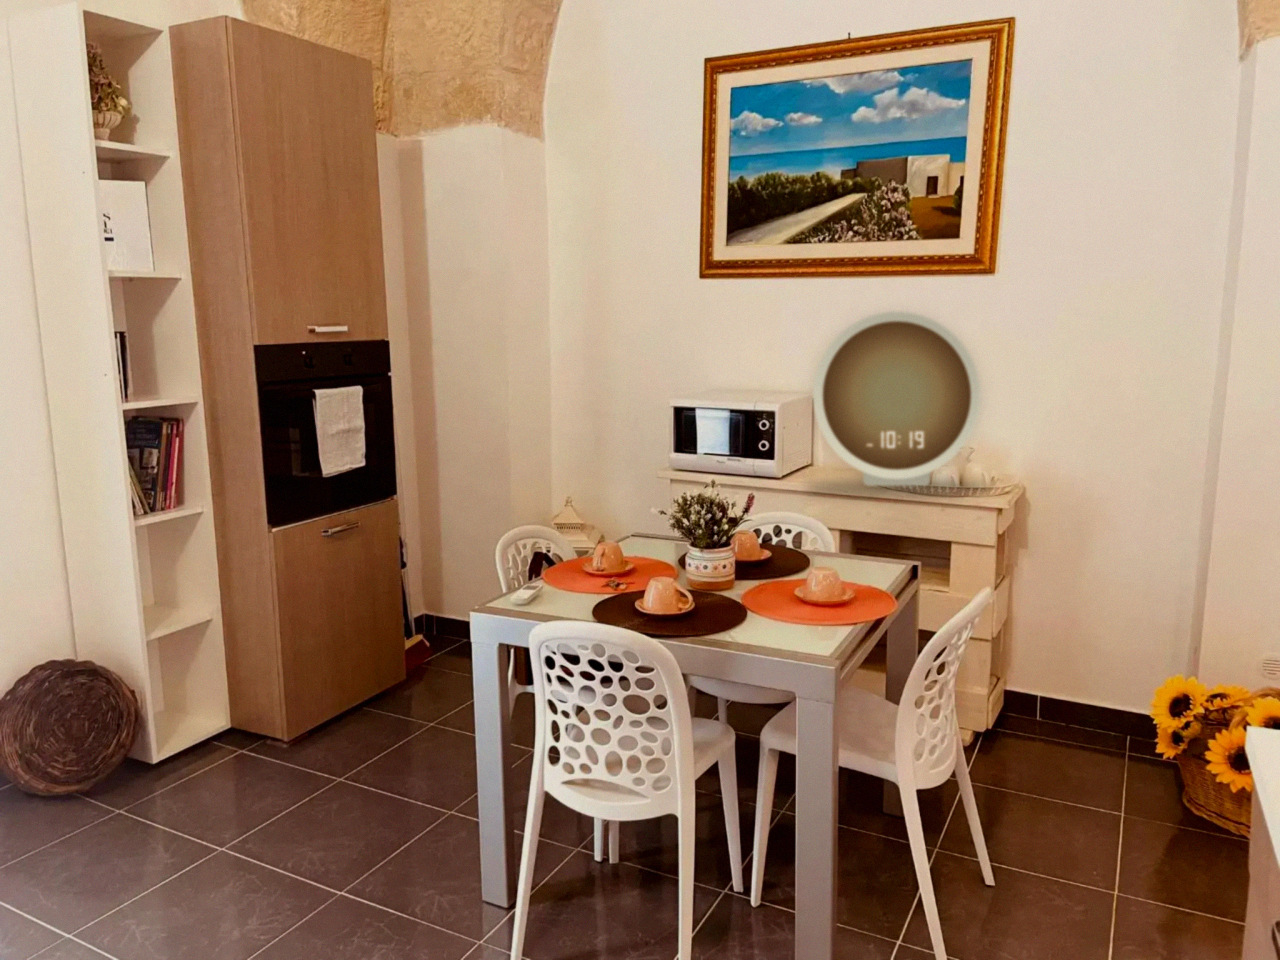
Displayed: 10 h 19 min
